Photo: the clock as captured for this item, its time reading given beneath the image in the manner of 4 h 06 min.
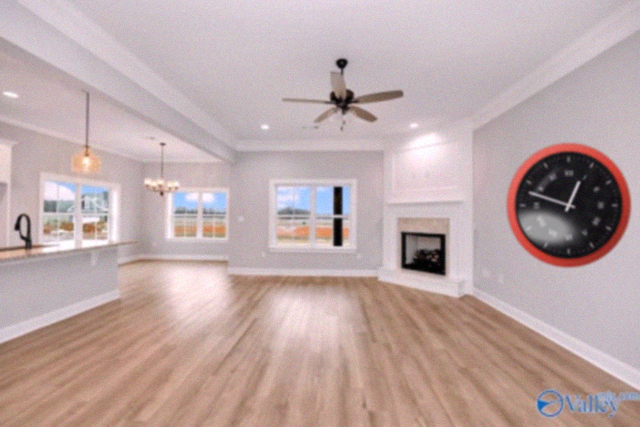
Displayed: 12 h 48 min
